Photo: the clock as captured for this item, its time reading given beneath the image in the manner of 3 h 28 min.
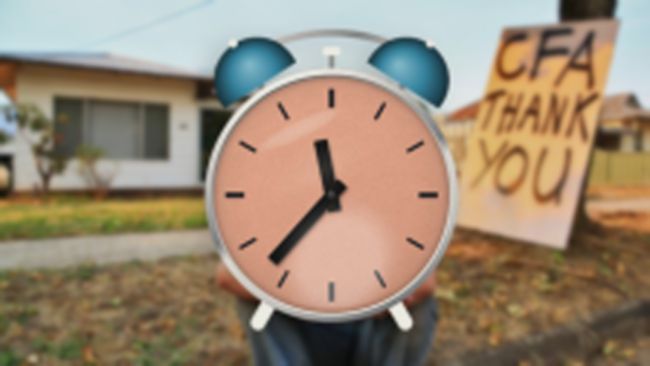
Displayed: 11 h 37 min
